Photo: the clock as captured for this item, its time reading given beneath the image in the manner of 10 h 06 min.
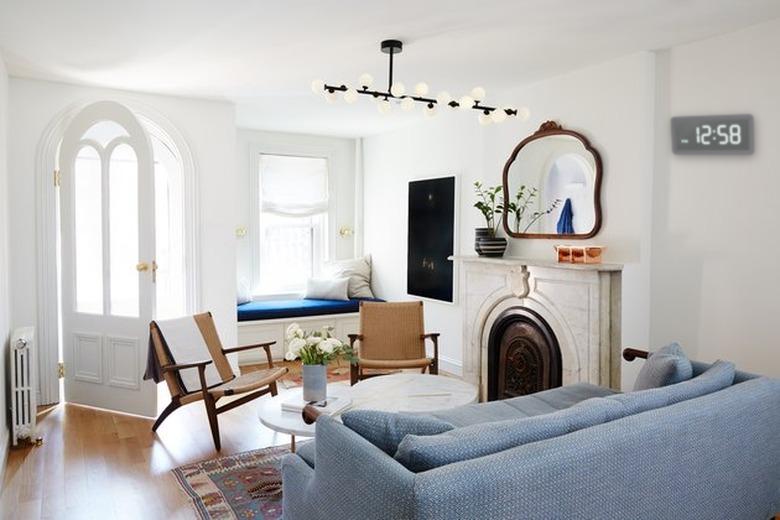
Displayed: 12 h 58 min
